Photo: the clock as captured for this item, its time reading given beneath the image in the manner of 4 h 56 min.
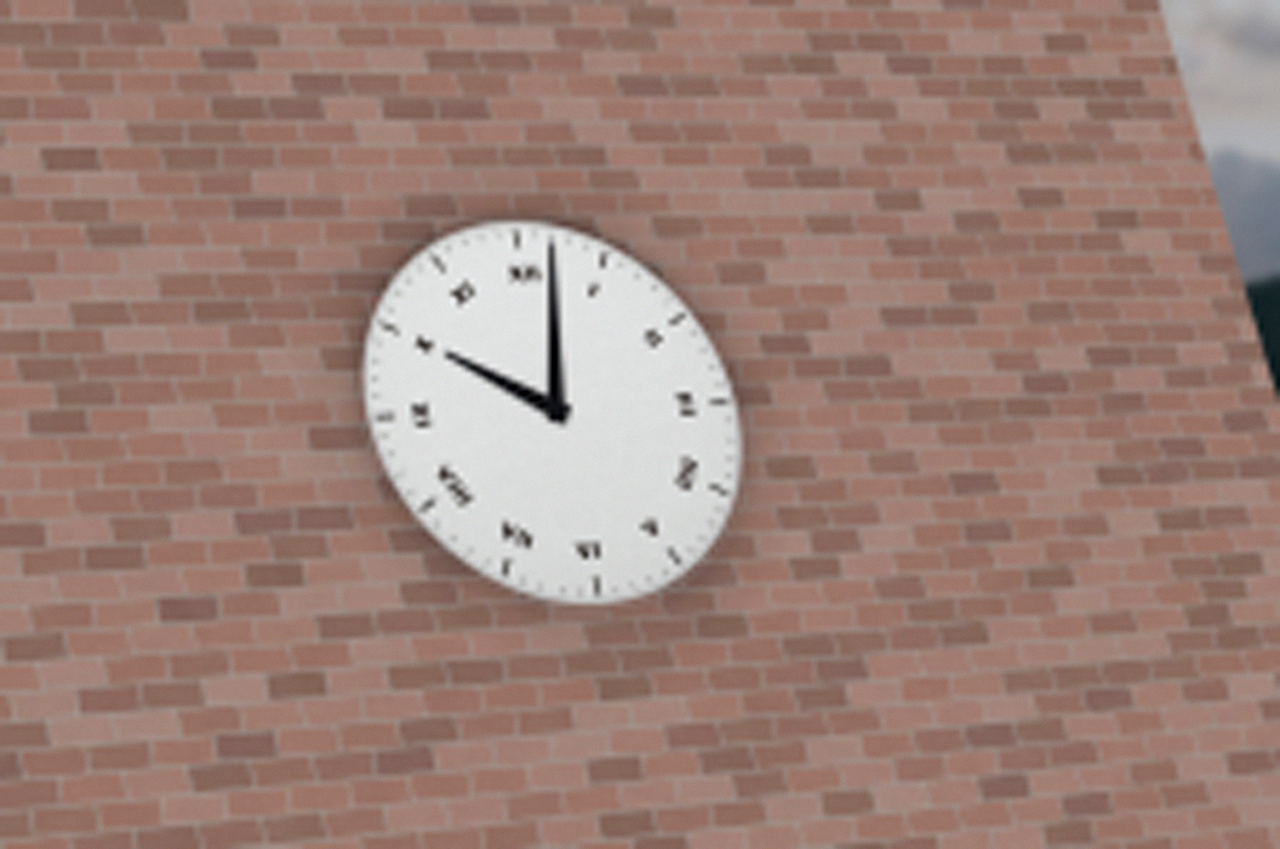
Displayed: 10 h 02 min
